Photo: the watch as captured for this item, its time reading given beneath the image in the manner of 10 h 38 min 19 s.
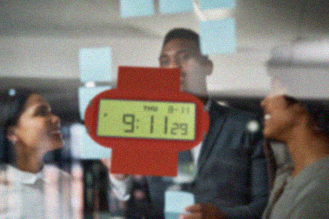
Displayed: 9 h 11 min 29 s
